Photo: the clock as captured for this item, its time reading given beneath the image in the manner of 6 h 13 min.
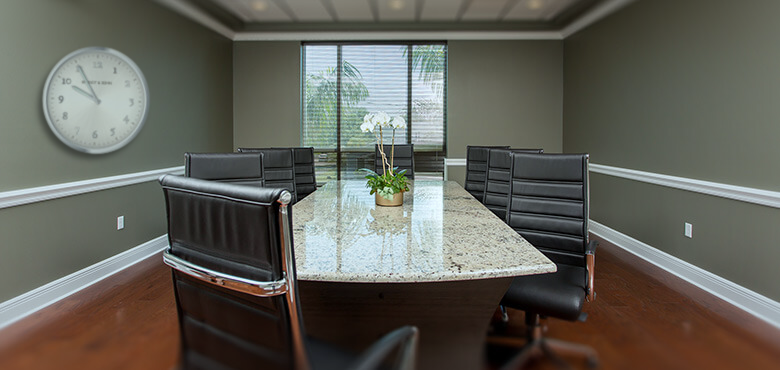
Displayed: 9 h 55 min
